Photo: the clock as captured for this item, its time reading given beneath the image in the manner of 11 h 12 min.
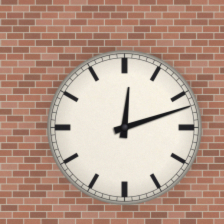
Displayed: 12 h 12 min
